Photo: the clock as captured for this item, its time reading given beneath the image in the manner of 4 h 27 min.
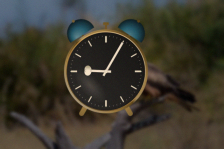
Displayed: 9 h 05 min
